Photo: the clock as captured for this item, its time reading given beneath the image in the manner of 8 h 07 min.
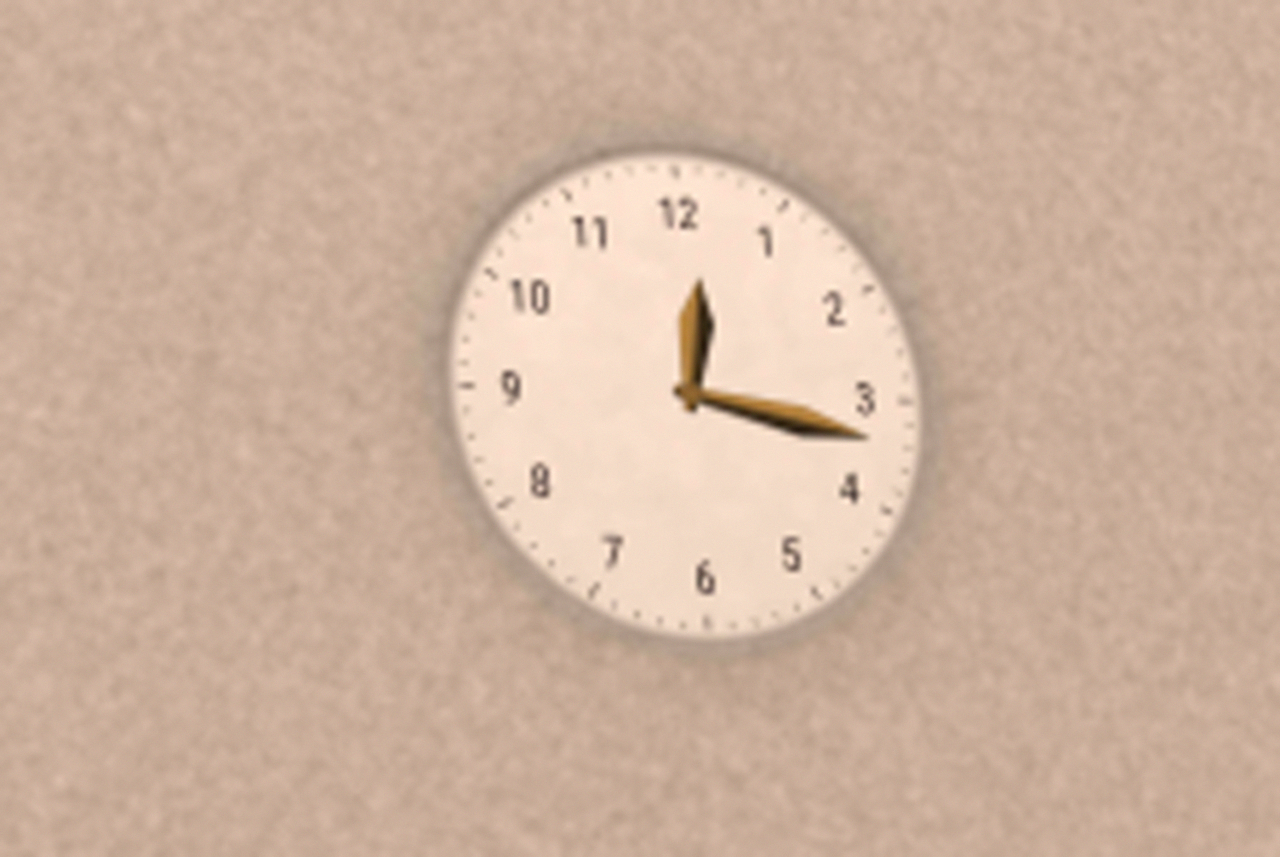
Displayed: 12 h 17 min
